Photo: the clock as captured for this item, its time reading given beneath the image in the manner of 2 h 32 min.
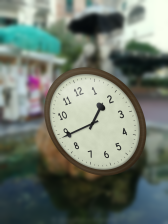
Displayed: 1 h 44 min
